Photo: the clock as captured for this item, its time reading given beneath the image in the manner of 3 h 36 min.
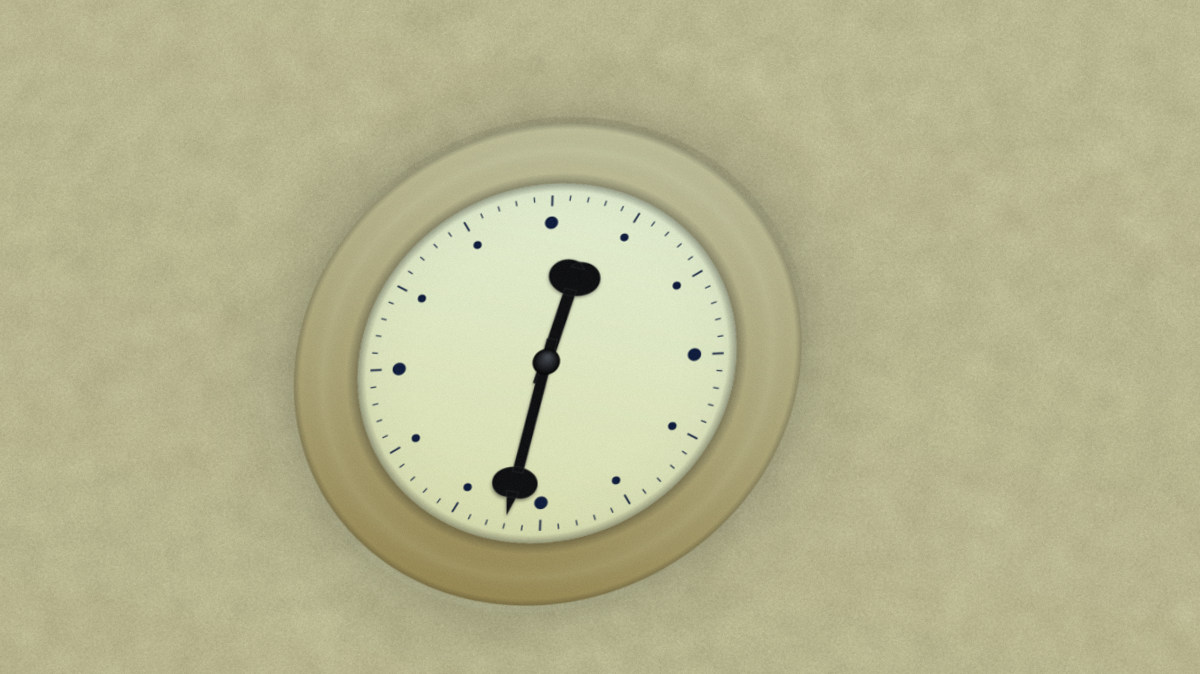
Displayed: 12 h 32 min
